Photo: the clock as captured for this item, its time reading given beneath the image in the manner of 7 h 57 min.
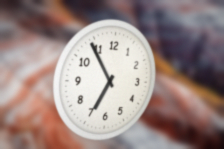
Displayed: 6 h 54 min
